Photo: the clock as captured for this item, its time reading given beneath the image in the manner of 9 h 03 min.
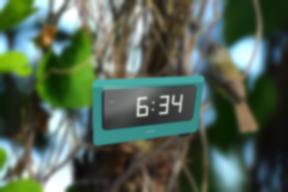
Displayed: 6 h 34 min
